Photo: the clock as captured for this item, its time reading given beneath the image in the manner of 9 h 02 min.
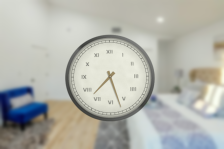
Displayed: 7 h 27 min
